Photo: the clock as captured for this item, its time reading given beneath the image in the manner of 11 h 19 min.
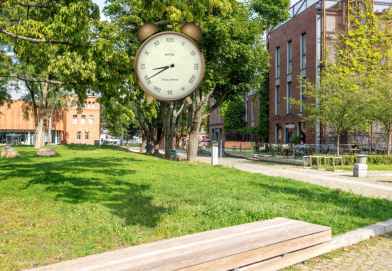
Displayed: 8 h 40 min
